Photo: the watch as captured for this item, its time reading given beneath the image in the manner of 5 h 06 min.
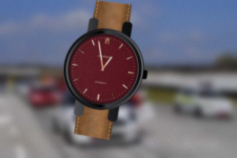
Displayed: 12 h 57 min
